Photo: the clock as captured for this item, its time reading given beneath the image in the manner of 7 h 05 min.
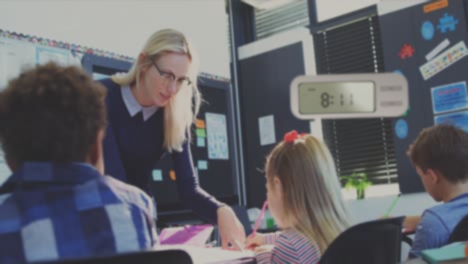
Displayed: 8 h 11 min
